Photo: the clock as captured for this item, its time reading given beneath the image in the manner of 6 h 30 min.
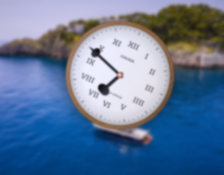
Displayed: 6 h 48 min
